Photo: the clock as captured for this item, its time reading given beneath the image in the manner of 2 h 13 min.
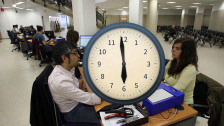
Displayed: 5 h 59 min
